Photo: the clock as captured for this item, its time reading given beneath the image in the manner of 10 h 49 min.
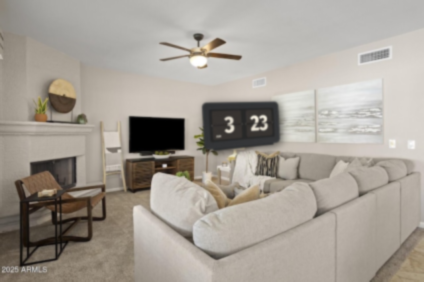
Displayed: 3 h 23 min
